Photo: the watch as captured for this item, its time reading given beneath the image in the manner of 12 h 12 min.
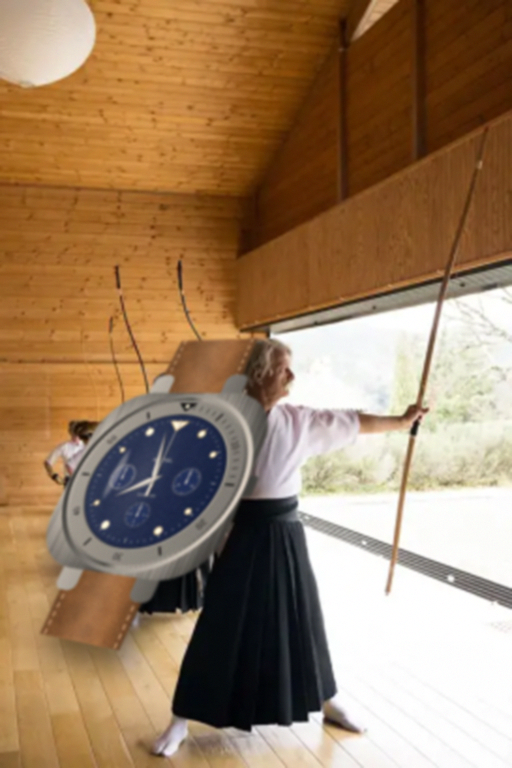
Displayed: 7 h 58 min
